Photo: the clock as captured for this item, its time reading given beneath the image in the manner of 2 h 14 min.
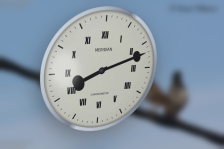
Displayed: 8 h 12 min
